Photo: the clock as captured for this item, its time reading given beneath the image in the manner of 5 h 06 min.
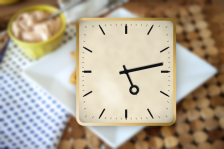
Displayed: 5 h 13 min
